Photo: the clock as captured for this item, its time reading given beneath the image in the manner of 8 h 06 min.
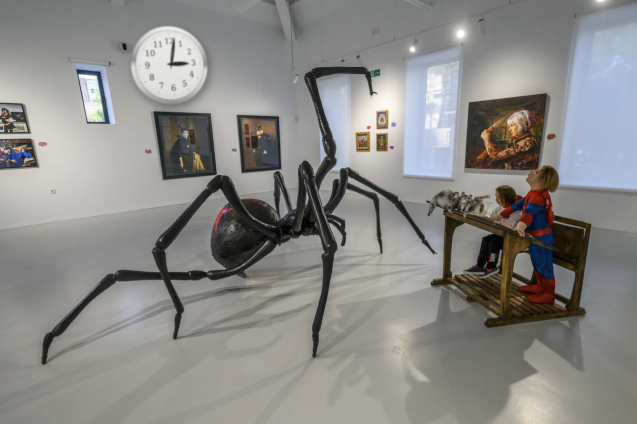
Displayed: 3 h 02 min
